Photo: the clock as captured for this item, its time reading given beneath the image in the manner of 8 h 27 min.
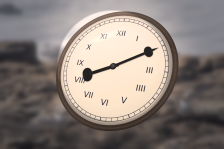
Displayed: 8 h 10 min
